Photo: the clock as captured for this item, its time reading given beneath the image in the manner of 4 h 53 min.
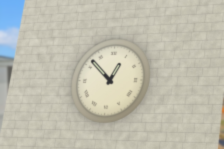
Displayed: 12 h 52 min
